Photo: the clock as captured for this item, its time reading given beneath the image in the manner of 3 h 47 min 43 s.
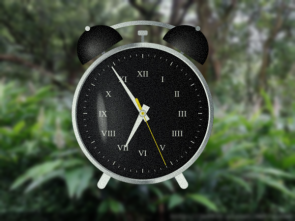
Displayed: 6 h 54 min 26 s
